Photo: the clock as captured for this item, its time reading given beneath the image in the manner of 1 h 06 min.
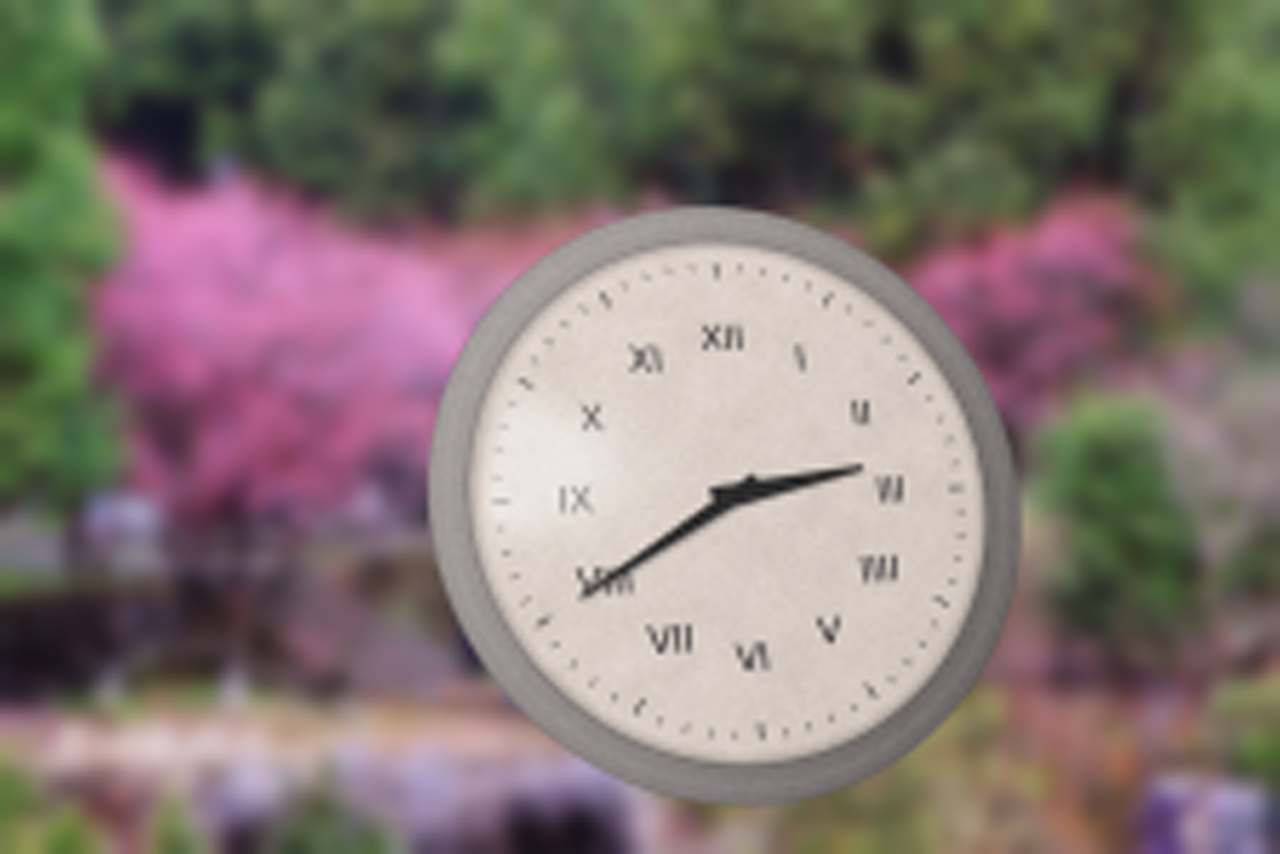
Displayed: 2 h 40 min
